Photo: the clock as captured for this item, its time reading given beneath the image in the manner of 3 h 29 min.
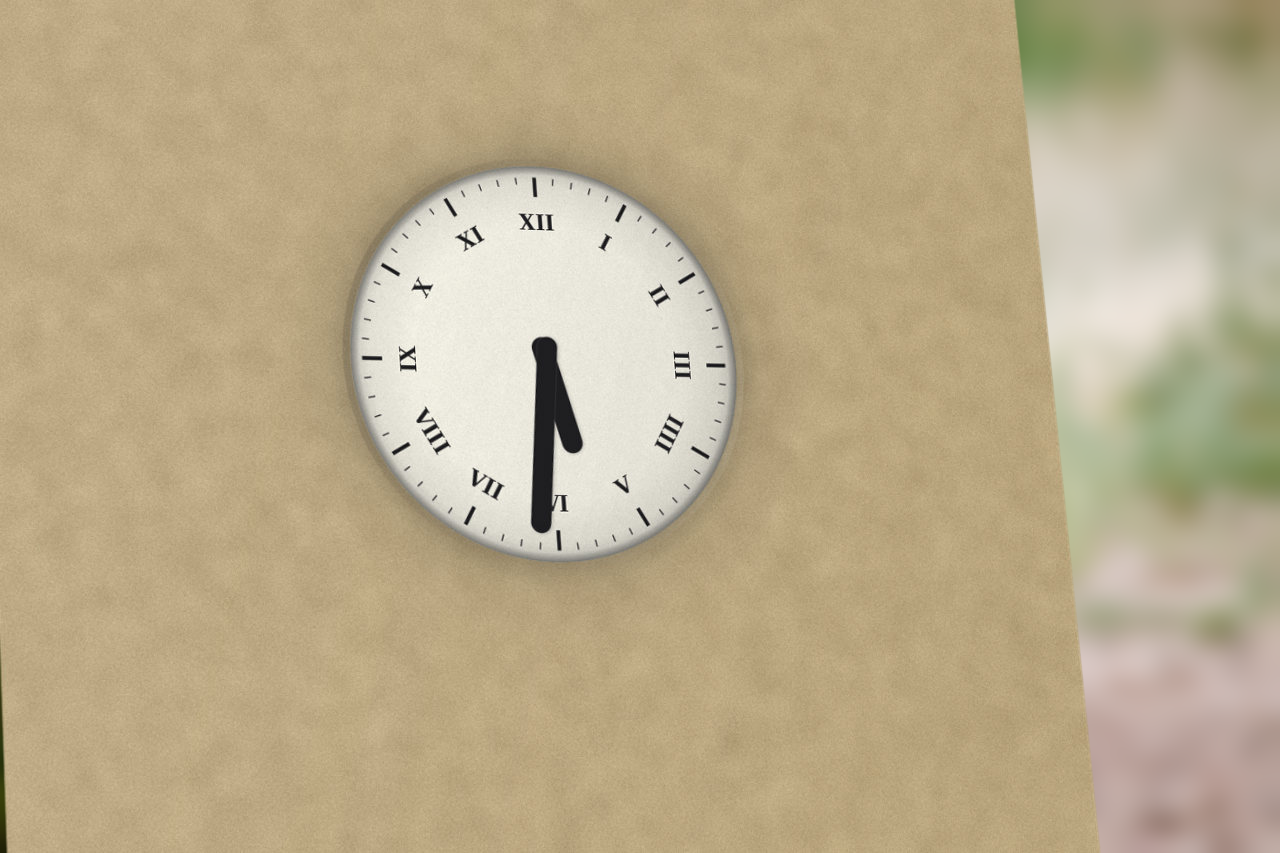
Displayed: 5 h 31 min
